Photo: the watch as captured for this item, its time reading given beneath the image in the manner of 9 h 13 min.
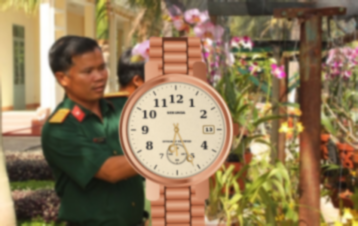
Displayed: 6 h 26 min
